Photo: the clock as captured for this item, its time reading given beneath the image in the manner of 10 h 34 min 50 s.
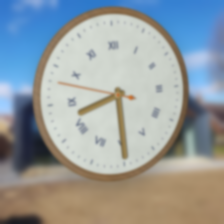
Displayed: 8 h 29 min 48 s
